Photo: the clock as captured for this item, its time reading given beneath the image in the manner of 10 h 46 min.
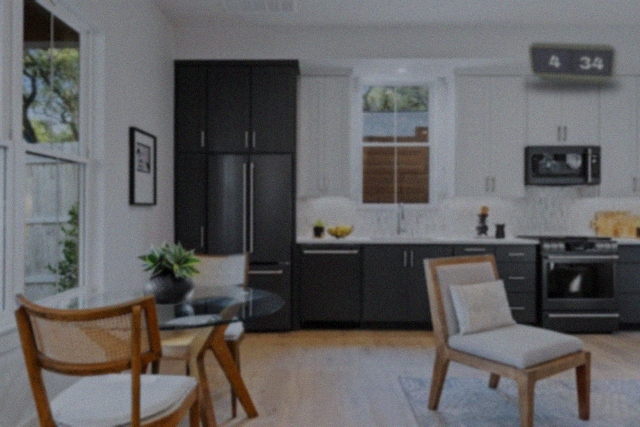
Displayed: 4 h 34 min
